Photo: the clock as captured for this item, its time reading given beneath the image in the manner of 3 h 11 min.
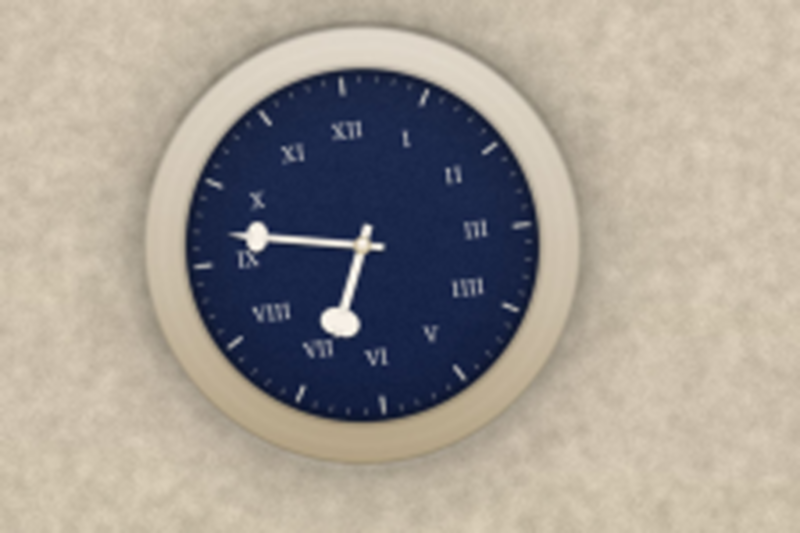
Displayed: 6 h 47 min
